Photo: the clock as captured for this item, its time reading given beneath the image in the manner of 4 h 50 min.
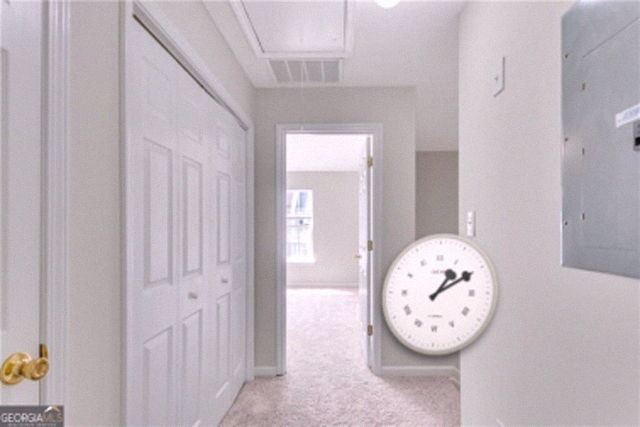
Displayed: 1 h 10 min
